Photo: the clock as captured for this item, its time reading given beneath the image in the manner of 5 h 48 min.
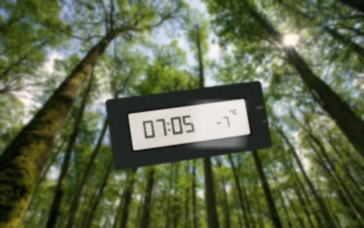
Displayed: 7 h 05 min
